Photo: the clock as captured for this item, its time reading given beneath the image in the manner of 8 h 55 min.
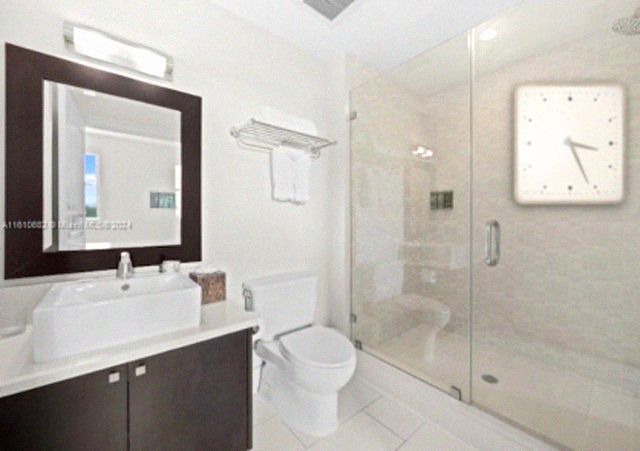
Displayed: 3 h 26 min
